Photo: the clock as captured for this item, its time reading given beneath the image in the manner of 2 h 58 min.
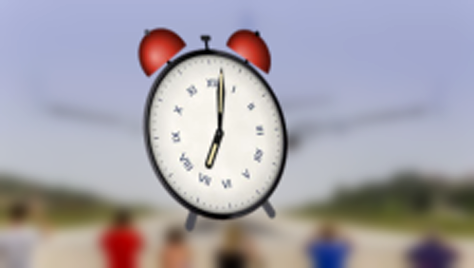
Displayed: 7 h 02 min
